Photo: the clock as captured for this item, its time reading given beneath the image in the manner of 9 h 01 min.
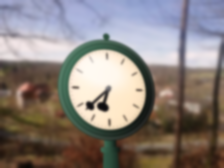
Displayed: 6 h 38 min
